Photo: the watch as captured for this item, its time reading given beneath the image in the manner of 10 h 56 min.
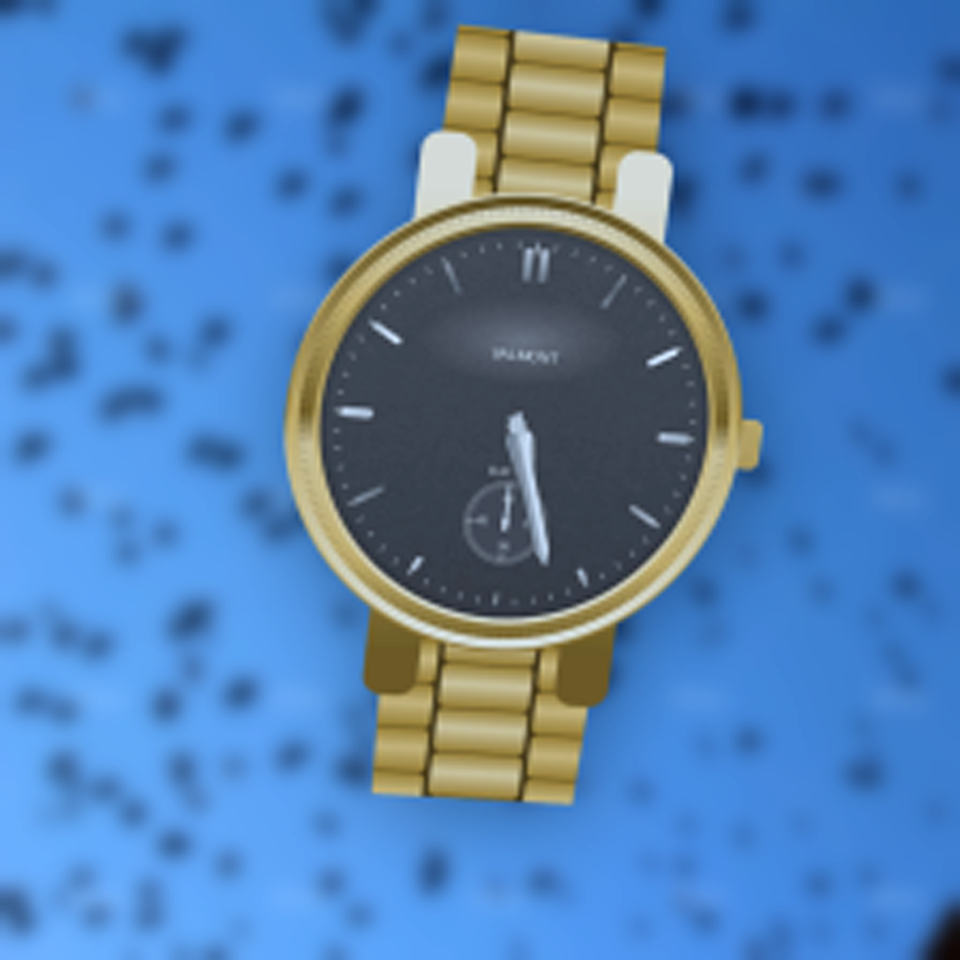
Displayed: 5 h 27 min
